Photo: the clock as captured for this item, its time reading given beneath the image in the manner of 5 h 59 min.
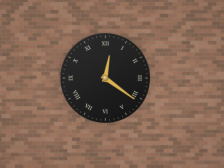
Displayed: 12 h 21 min
